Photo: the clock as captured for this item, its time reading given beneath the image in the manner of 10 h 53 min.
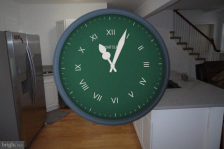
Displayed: 11 h 04 min
